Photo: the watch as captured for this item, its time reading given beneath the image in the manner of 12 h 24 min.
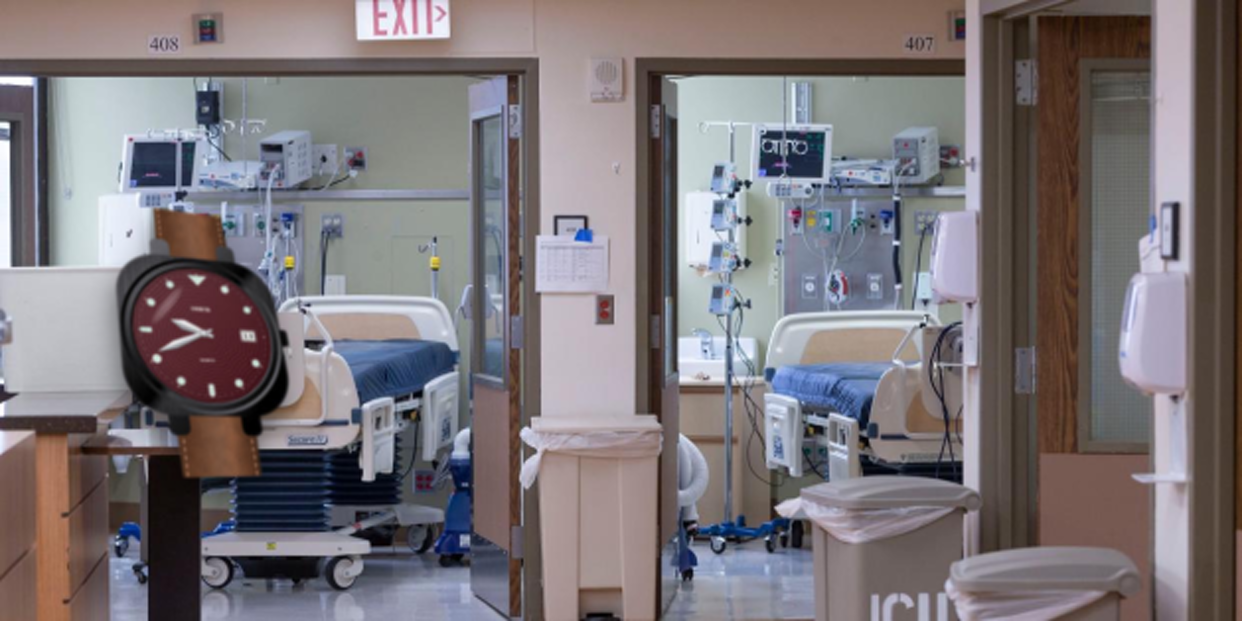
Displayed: 9 h 41 min
